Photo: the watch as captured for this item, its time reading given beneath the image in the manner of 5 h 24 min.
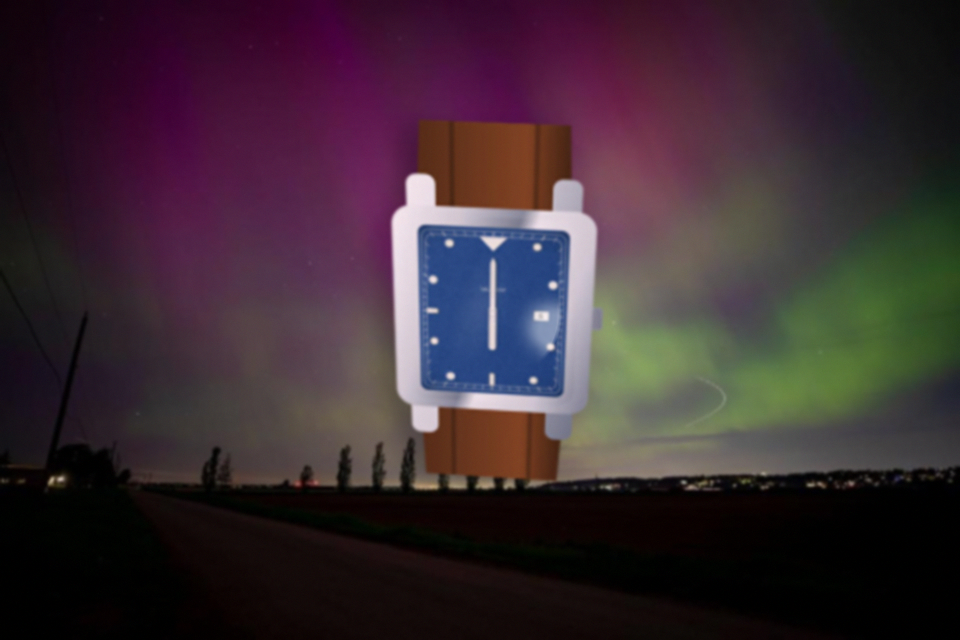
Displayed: 6 h 00 min
